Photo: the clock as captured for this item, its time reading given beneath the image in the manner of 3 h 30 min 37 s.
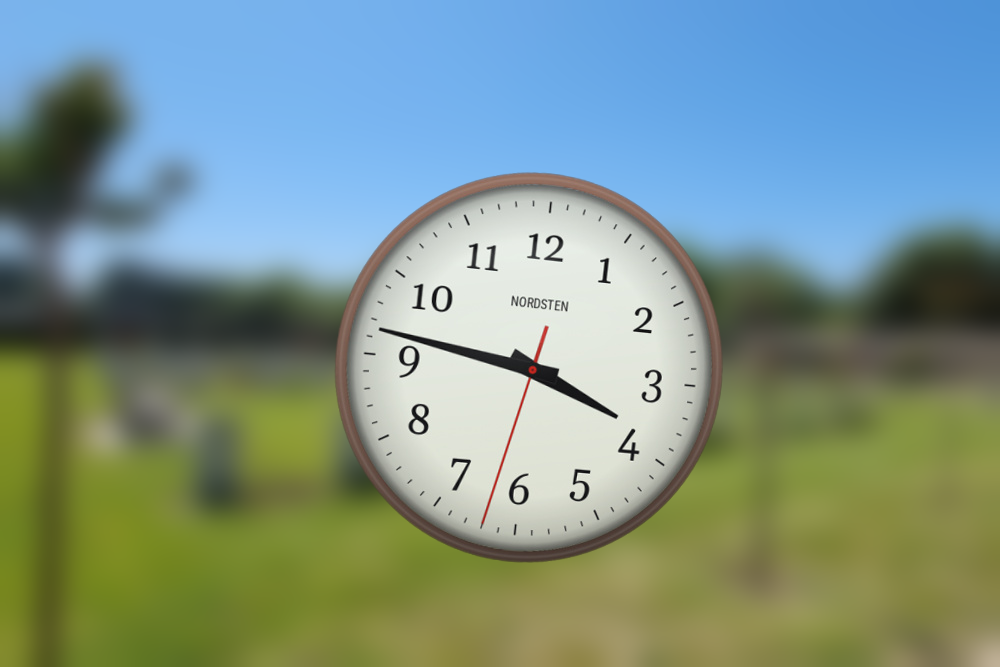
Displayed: 3 h 46 min 32 s
